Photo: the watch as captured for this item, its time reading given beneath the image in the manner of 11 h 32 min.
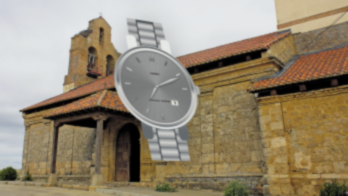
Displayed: 7 h 11 min
